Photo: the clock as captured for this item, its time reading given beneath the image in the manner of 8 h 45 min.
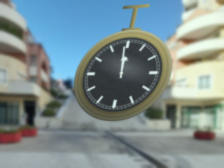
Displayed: 11 h 59 min
